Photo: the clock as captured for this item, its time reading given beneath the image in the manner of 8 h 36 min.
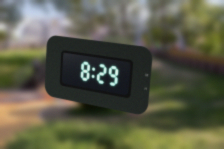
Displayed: 8 h 29 min
